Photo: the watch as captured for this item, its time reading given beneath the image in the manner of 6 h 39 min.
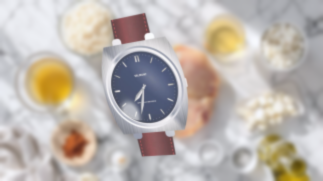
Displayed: 7 h 33 min
